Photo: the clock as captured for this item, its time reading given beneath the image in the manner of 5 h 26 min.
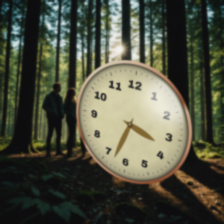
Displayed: 3 h 33 min
